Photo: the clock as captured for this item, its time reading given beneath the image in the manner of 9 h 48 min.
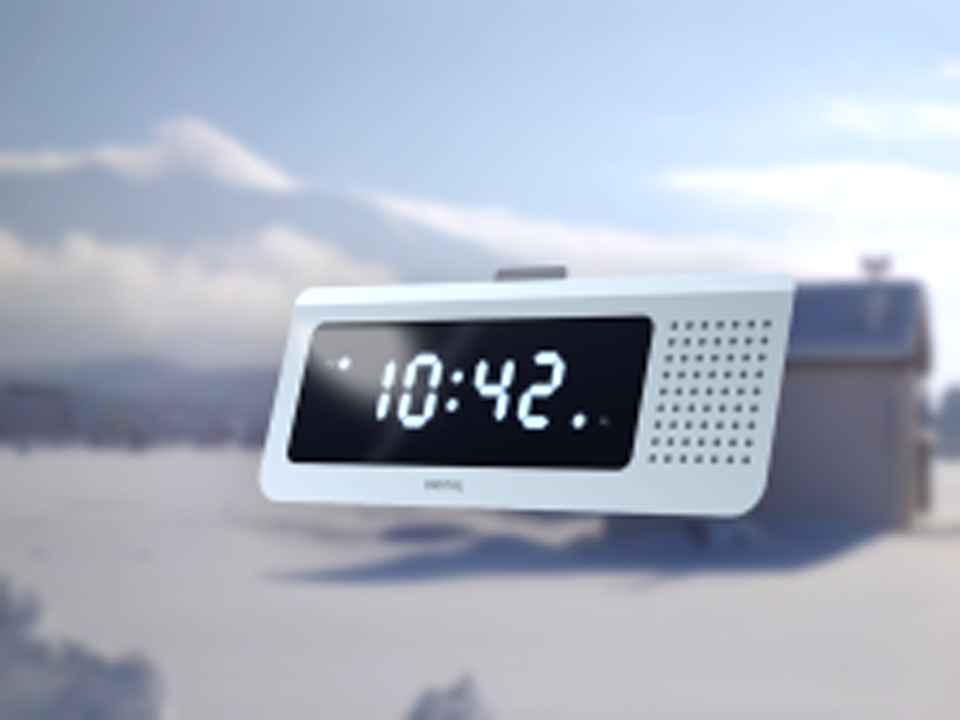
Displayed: 10 h 42 min
